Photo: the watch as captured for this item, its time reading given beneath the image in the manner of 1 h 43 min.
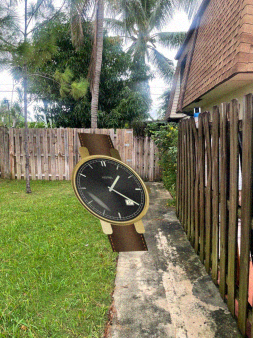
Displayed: 1 h 21 min
